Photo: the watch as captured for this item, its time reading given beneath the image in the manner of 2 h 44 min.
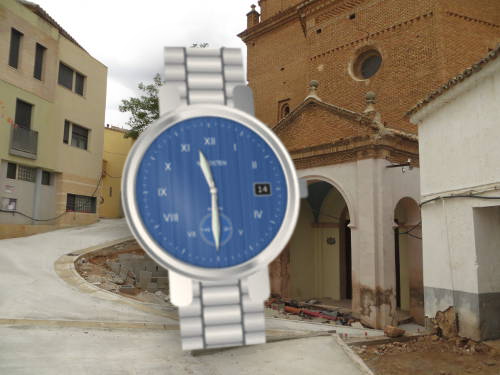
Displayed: 11 h 30 min
